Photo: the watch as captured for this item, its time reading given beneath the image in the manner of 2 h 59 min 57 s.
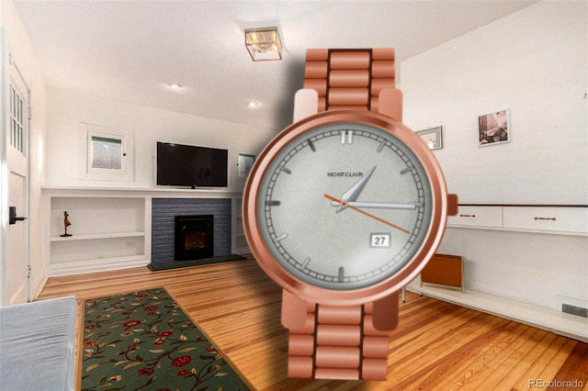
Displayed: 1 h 15 min 19 s
